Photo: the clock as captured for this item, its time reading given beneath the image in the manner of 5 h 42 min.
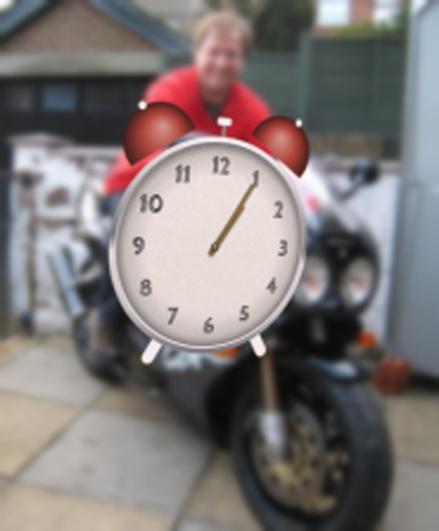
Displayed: 1 h 05 min
